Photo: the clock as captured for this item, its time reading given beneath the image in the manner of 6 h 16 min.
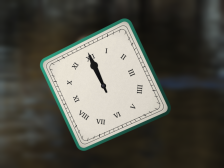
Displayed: 12 h 00 min
